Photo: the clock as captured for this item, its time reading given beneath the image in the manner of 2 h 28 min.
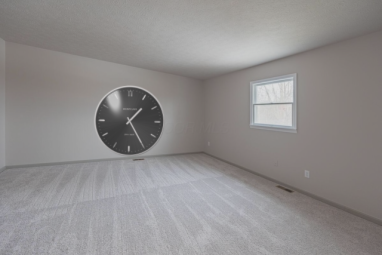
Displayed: 1 h 25 min
